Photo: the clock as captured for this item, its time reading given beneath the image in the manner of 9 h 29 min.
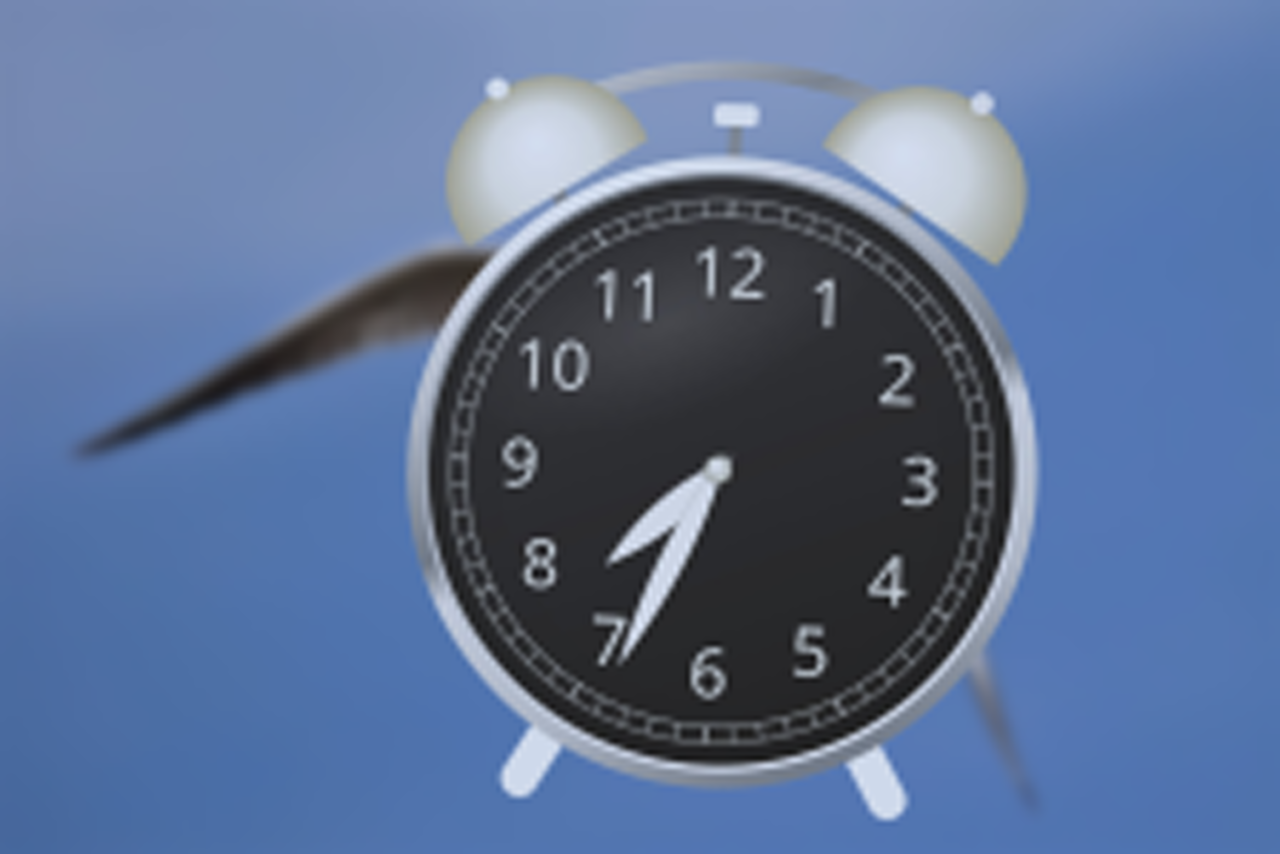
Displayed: 7 h 34 min
